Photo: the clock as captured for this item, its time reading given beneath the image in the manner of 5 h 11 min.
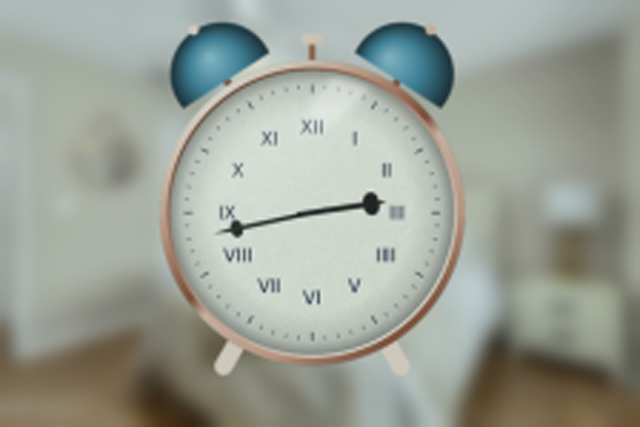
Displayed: 2 h 43 min
